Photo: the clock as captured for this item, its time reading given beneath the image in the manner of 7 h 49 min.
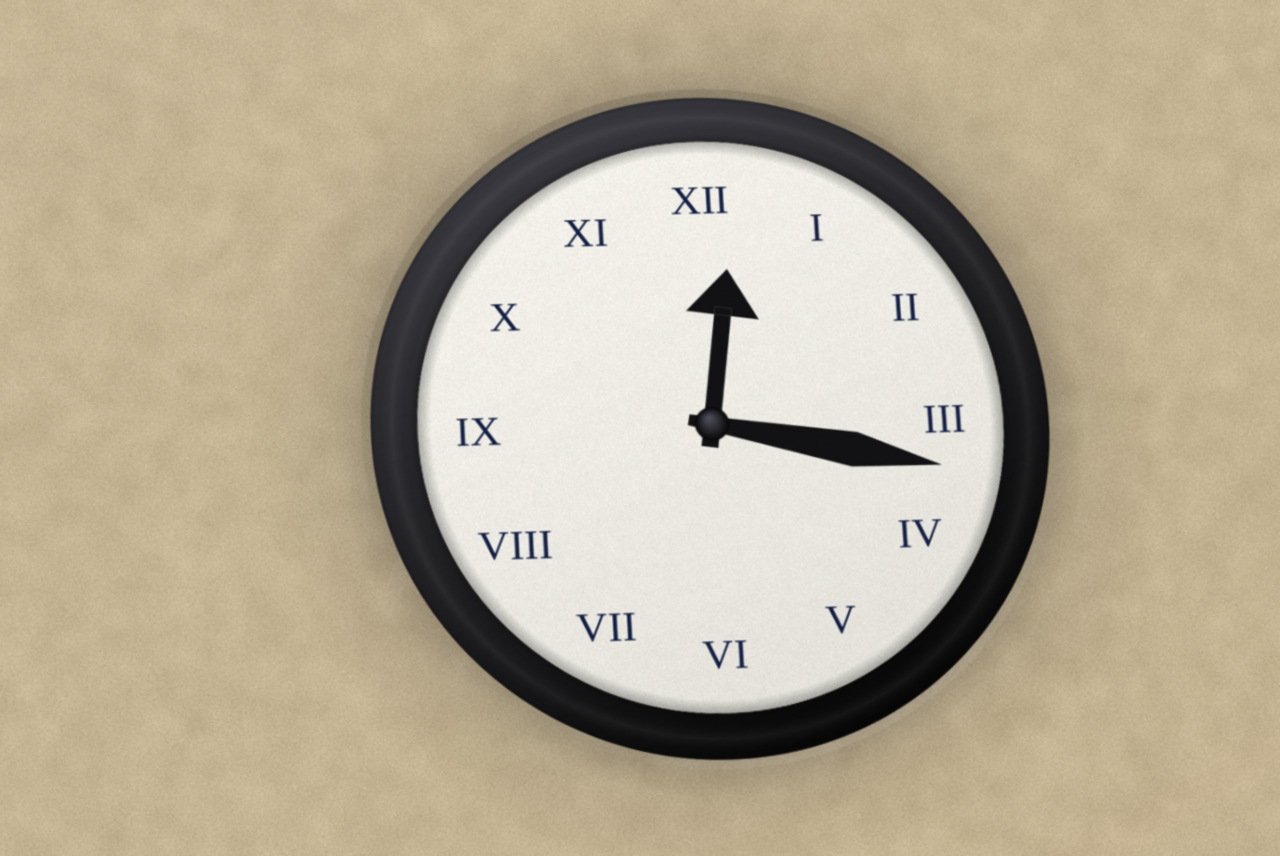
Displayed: 12 h 17 min
